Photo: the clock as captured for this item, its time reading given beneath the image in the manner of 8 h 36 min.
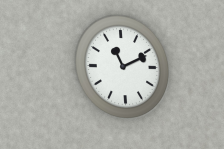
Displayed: 11 h 11 min
